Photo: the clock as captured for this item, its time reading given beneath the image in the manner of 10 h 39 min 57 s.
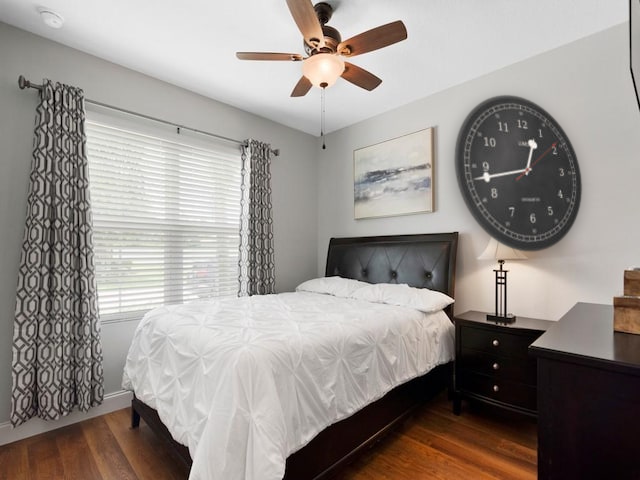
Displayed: 12 h 43 min 09 s
